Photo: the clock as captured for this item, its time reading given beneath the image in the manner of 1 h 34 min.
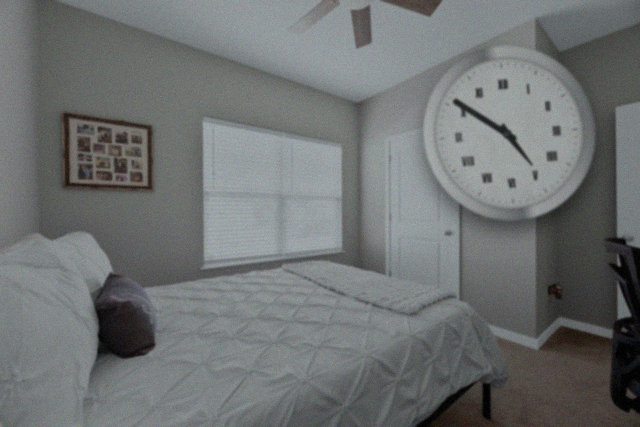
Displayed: 4 h 51 min
